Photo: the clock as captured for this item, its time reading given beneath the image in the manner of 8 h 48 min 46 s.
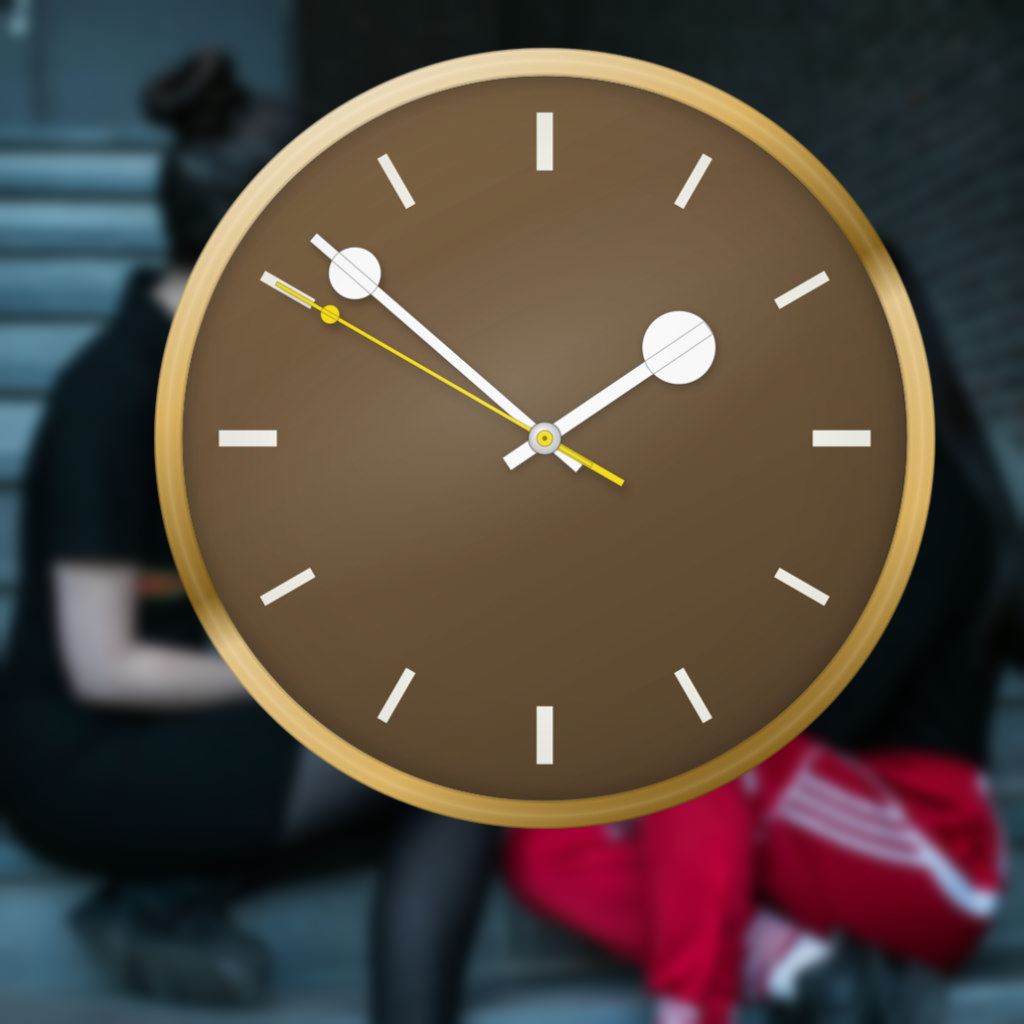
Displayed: 1 h 51 min 50 s
